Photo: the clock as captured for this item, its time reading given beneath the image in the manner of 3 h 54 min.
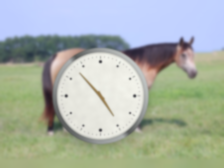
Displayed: 4 h 53 min
